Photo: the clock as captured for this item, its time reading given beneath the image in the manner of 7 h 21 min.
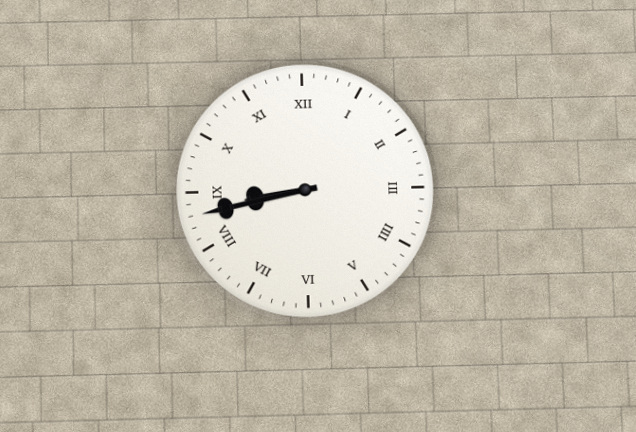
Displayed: 8 h 43 min
